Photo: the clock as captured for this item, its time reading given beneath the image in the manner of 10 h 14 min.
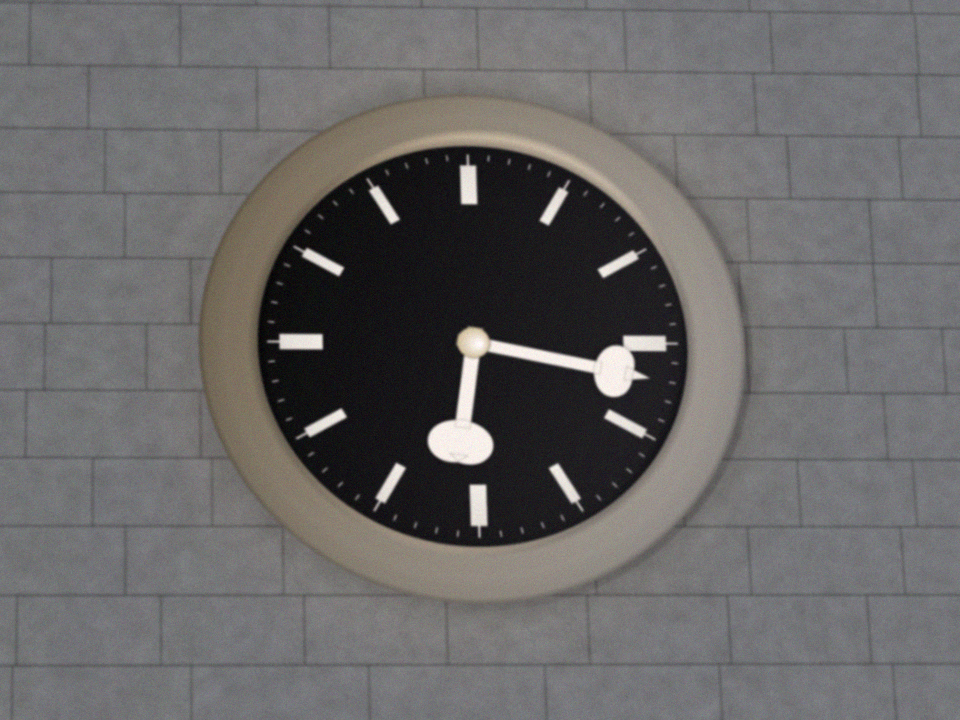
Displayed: 6 h 17 min
